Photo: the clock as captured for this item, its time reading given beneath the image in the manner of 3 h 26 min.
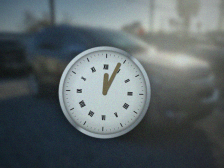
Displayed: 12 h 04 min
